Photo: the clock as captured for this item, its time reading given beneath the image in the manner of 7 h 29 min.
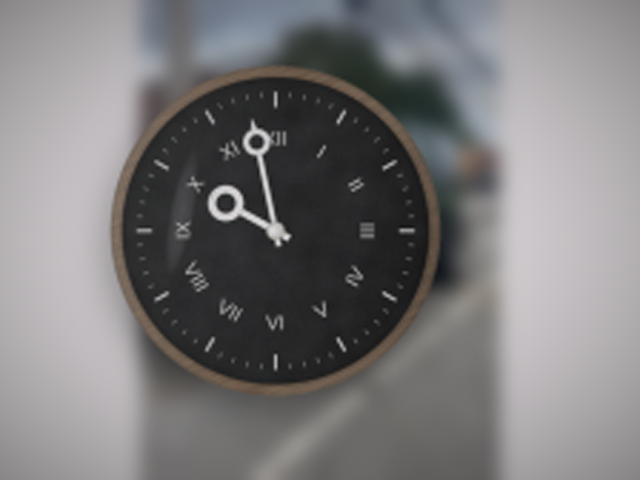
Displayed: 9 h 58 min
